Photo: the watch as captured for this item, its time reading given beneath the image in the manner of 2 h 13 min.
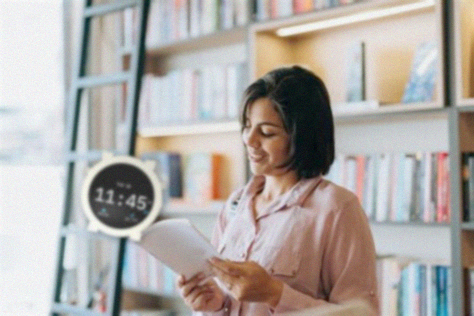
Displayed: 11 h 45 min
